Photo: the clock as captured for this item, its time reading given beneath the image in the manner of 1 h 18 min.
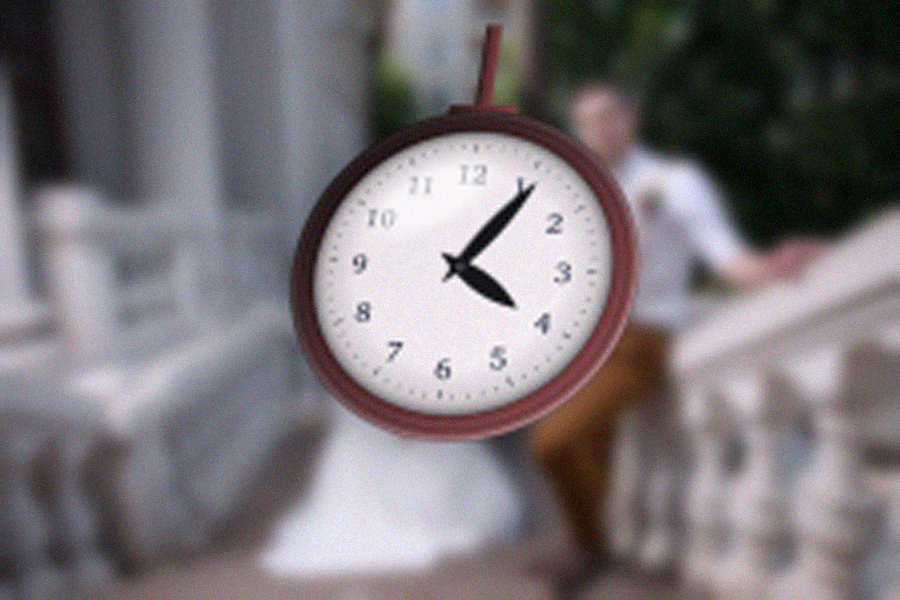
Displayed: 4 h 06 min
